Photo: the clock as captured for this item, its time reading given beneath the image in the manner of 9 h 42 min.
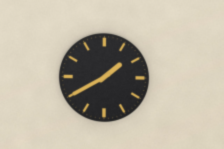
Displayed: 1 h 40 min
